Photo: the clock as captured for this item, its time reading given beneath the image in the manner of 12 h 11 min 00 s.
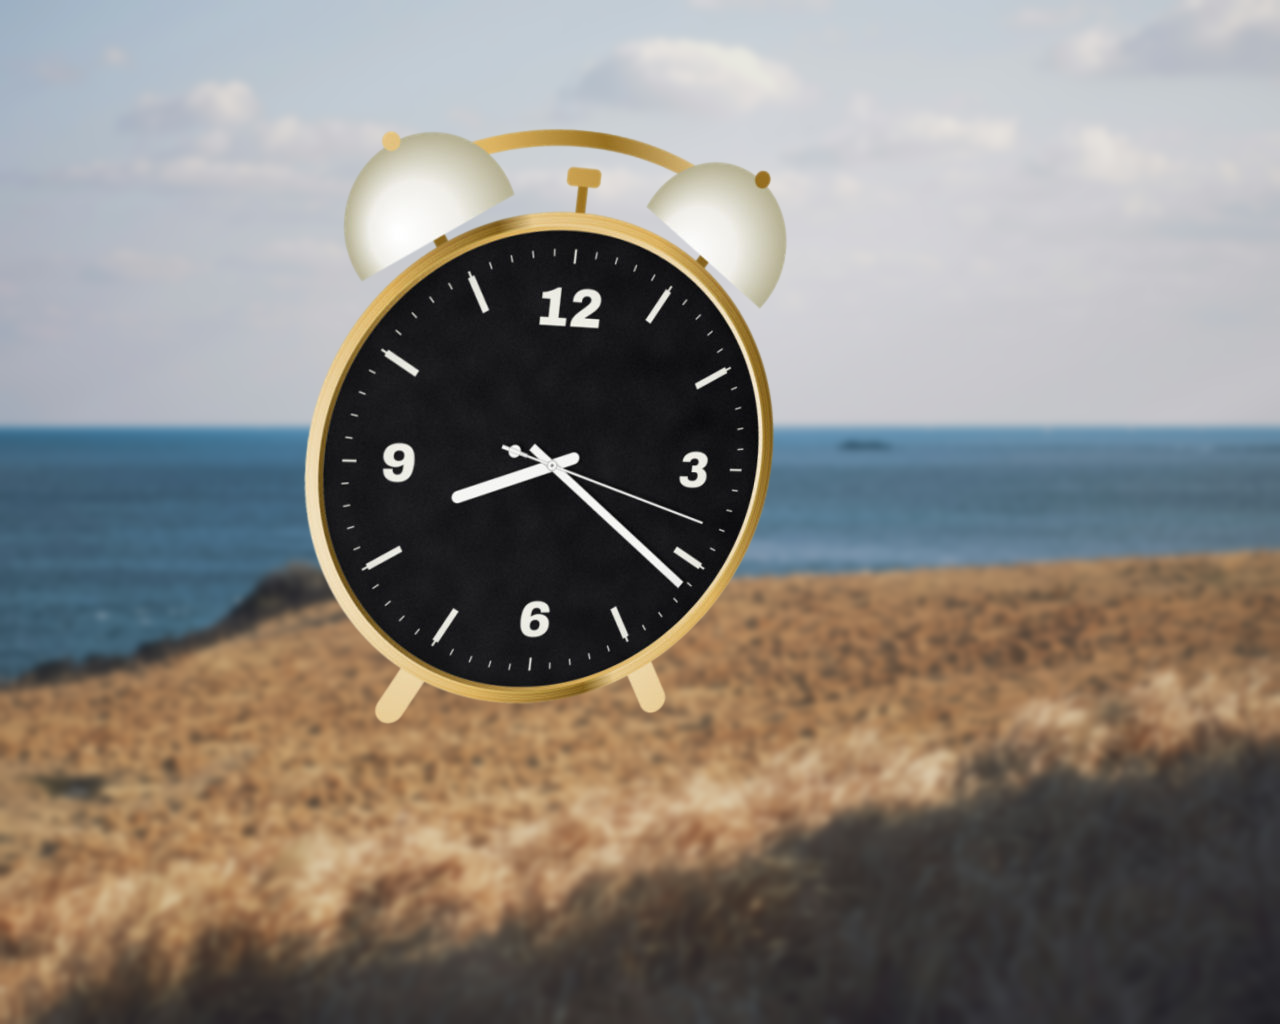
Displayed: 8 h 21 min 18 s
